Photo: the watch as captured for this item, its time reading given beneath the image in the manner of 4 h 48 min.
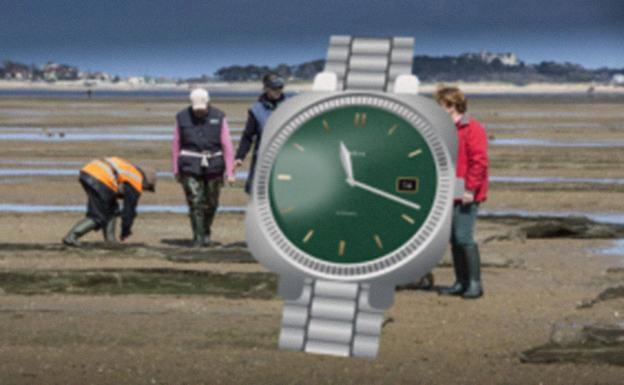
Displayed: 11 h 18 min
